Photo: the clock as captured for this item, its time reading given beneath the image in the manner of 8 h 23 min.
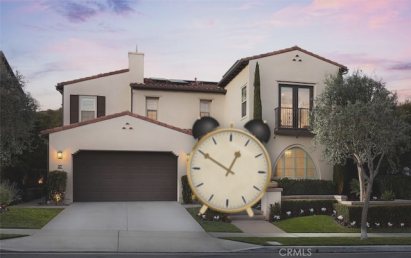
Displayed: 12 h 50 min
